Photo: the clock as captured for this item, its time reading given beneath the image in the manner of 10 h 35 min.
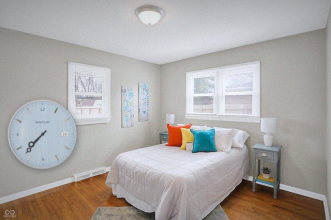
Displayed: 7 h 37 min
